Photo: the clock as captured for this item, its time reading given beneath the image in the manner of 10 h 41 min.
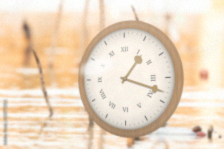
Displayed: 1 h 18 min
